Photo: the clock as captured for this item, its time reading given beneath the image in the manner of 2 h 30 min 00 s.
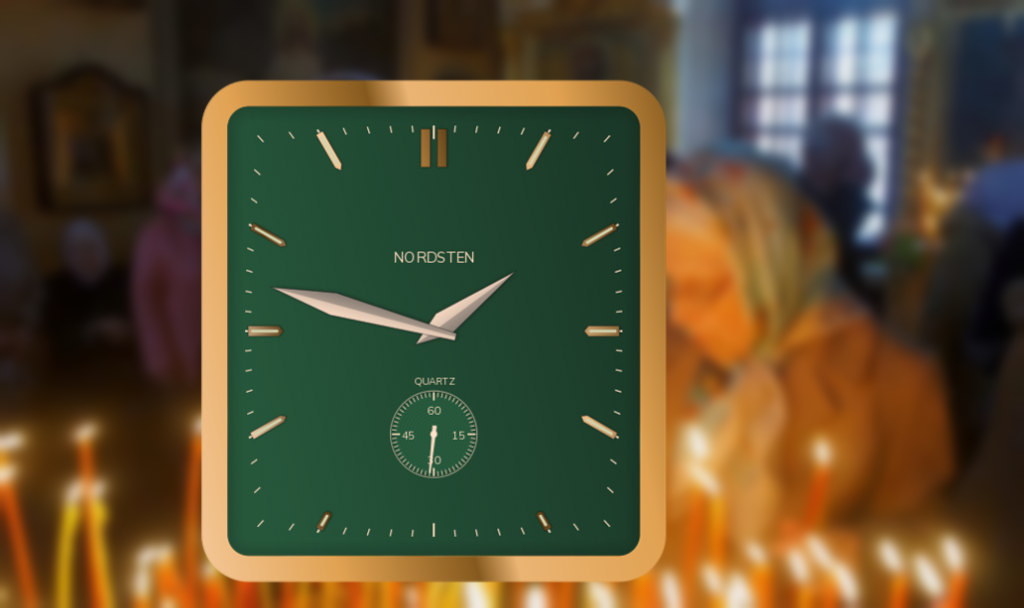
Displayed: 1 h 47 min 31 s
